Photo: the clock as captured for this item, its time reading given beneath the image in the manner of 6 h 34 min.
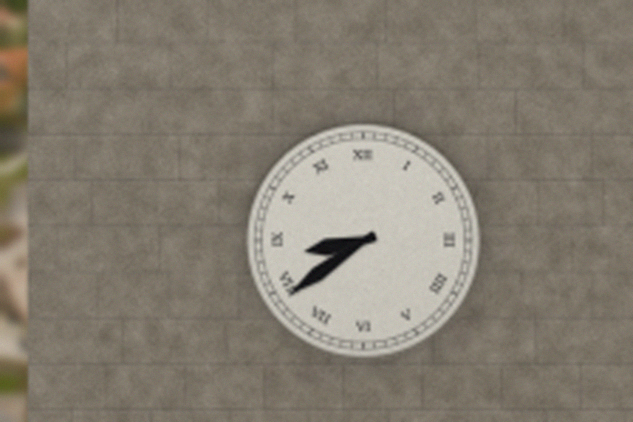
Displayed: 8 h 39 min
